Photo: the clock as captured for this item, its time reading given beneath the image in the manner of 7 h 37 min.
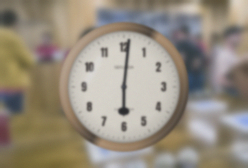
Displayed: 6 h 01 min
